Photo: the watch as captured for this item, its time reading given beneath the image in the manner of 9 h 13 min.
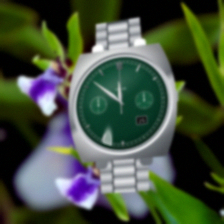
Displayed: 11 h 52 min
